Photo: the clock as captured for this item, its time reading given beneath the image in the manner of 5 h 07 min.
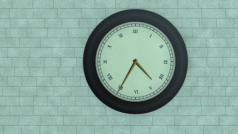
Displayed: 4 h 35 min
